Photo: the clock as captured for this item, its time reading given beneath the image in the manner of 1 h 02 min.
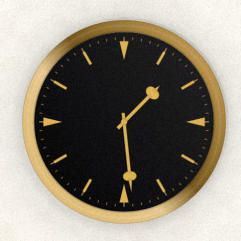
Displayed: 1 h 29 min
